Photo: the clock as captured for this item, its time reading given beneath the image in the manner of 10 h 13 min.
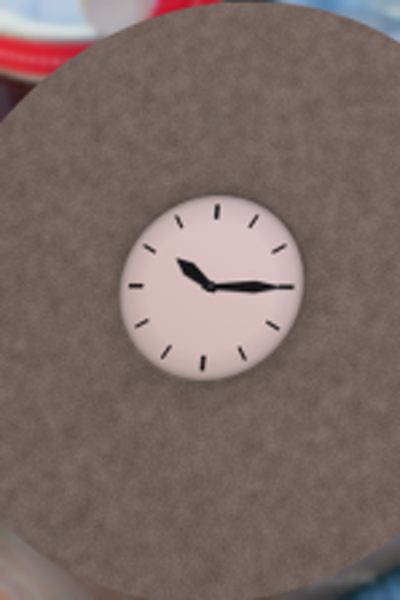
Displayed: 10 h 15 min
